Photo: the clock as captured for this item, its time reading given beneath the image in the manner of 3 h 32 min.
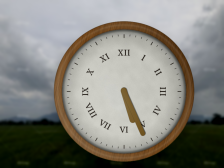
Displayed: 5 h 26 min
